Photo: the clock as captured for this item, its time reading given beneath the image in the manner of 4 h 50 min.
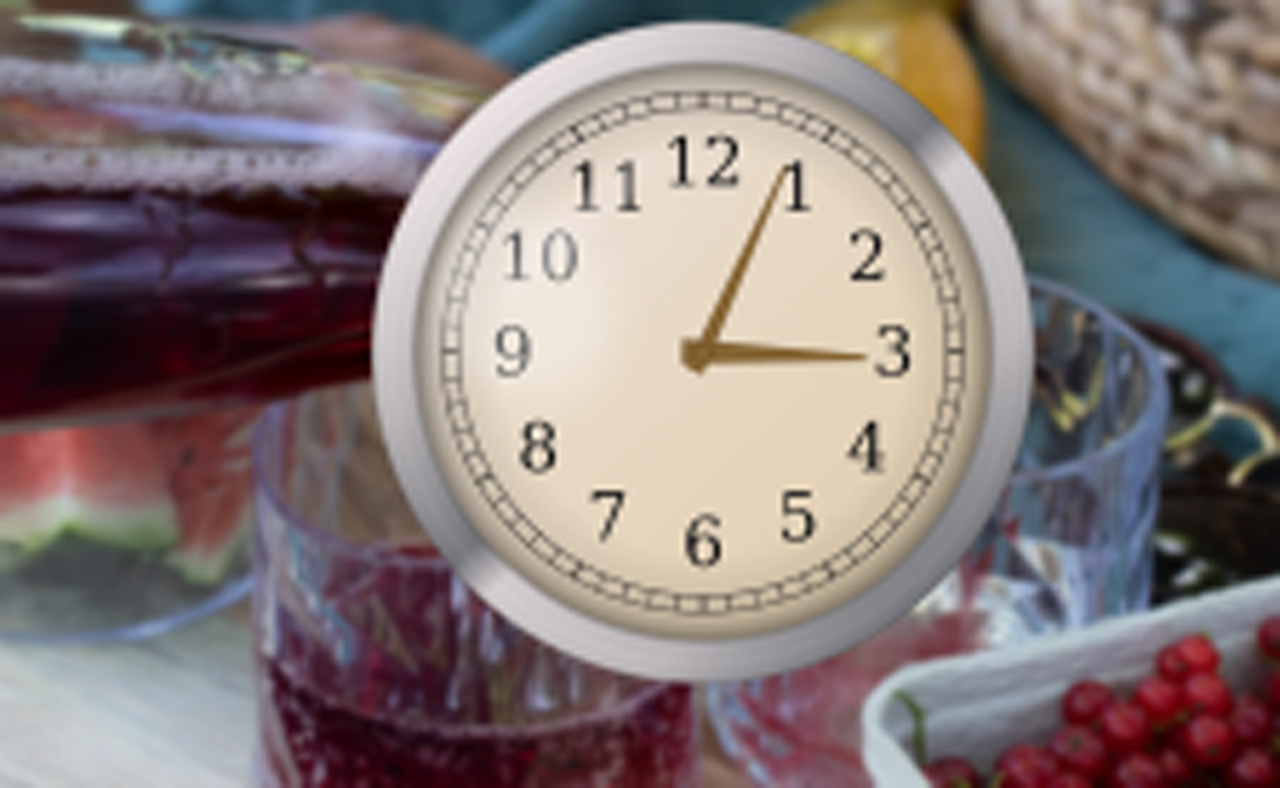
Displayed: 3 h 04 min
